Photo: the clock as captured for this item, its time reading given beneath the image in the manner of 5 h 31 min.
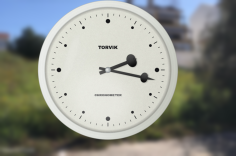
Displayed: 2 h 17 min
